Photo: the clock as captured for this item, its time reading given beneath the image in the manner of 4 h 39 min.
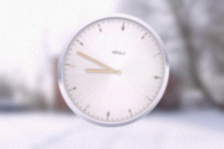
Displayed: 8 h 48 min
